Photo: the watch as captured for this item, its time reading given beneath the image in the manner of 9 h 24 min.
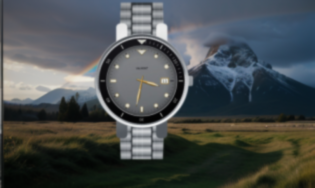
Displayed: 3 h 32 min
